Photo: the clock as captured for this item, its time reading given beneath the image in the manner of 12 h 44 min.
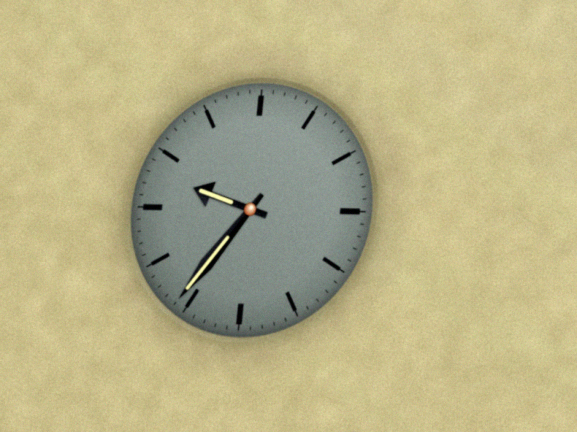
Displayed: 9 h 36 min
